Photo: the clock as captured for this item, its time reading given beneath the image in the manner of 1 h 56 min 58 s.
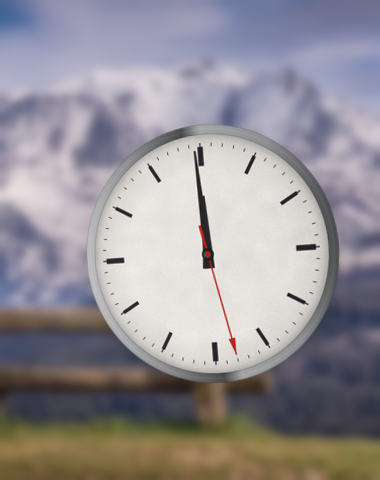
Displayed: 11 h 59 min 28 s
